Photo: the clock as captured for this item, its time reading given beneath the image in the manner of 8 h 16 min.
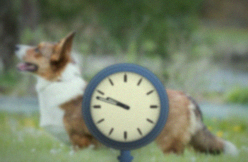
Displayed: 9 h 48 min
